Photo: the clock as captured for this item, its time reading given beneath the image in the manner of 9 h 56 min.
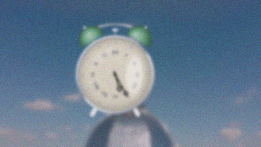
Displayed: 5 h 25 min
